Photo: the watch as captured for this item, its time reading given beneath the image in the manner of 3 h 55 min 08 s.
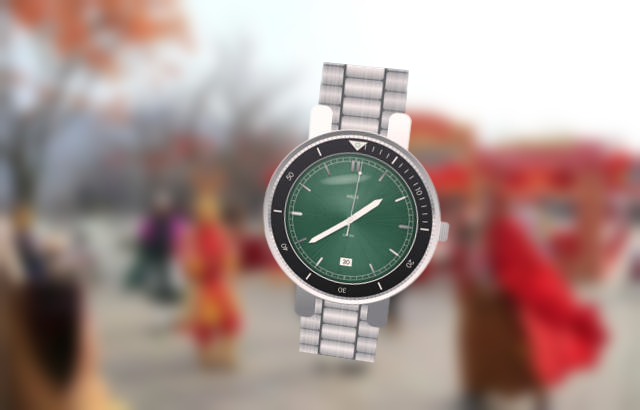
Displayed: 1 h 39 min 01 s
